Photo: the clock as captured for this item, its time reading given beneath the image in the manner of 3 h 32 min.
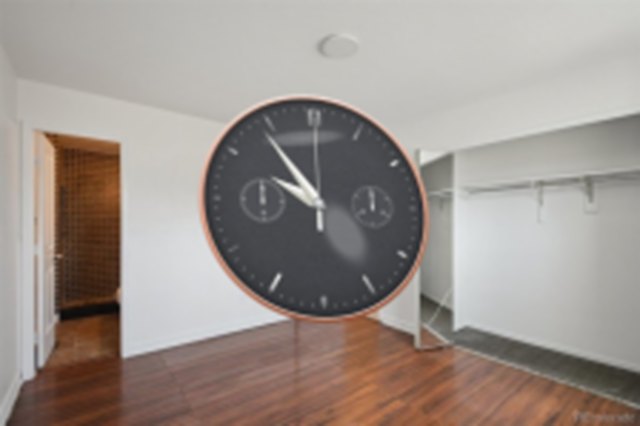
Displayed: 9 h 54 min
